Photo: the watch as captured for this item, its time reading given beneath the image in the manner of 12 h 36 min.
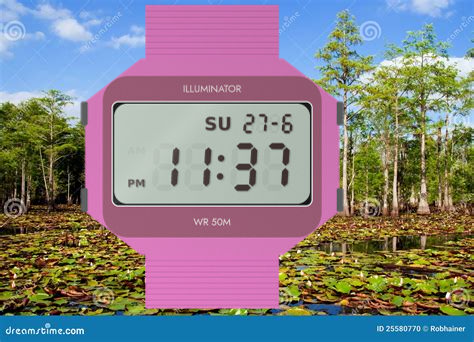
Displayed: 11 h 37 min
